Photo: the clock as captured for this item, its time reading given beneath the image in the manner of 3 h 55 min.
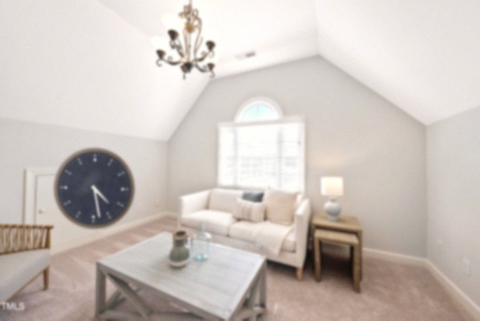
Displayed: 4 h 28 min
